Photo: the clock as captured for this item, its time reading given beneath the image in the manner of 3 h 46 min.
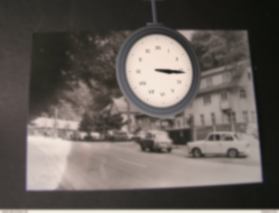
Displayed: 3 h 16 min
